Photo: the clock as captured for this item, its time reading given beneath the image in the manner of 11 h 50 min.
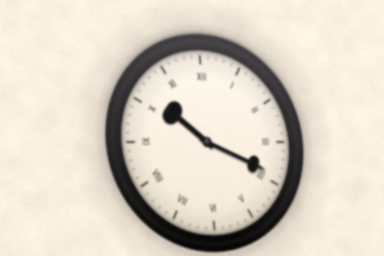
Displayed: 10 h 19 min
